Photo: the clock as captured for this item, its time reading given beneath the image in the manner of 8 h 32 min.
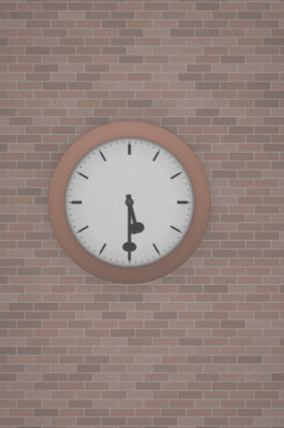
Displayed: 5 h 30 min
